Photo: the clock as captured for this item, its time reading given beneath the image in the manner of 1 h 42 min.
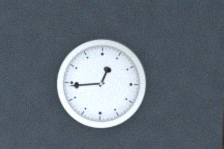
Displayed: 12 h 44 min
